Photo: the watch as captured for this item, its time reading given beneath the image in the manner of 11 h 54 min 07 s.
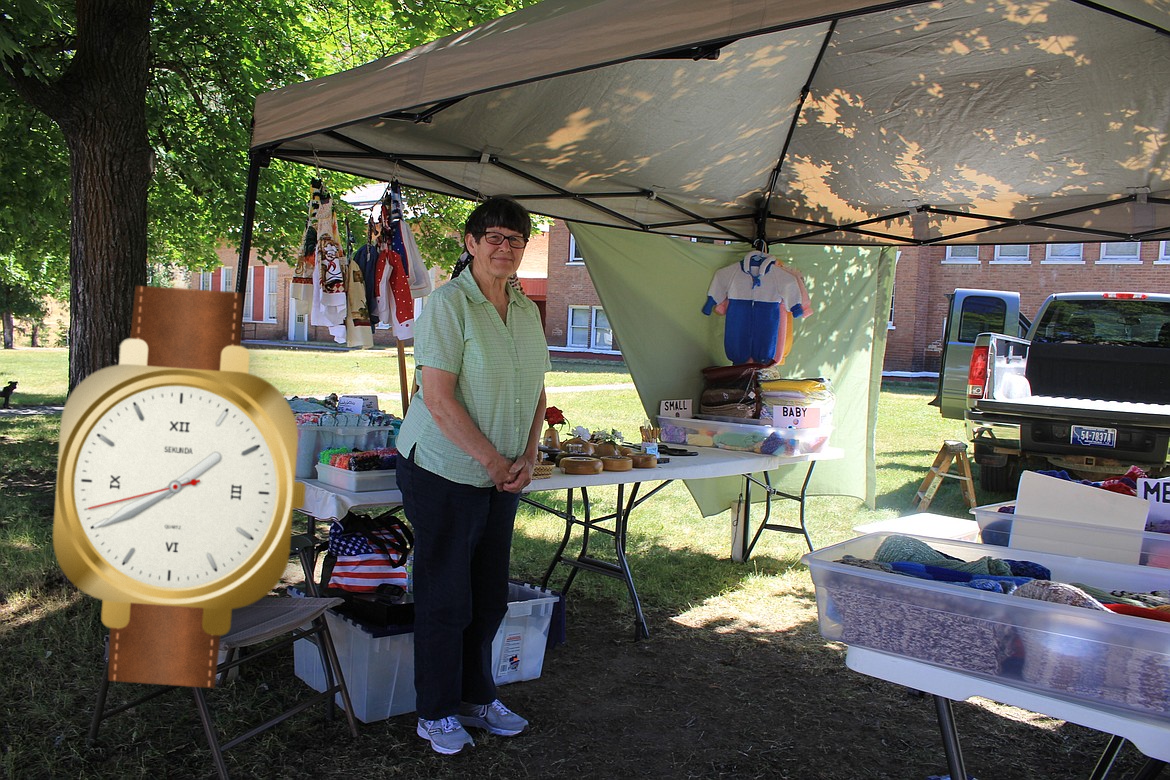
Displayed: 1 h 39 min 42 s
